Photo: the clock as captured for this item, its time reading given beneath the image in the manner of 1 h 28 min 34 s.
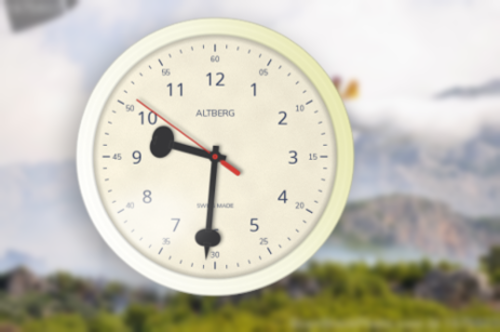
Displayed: 9 h 30 min 51 s
